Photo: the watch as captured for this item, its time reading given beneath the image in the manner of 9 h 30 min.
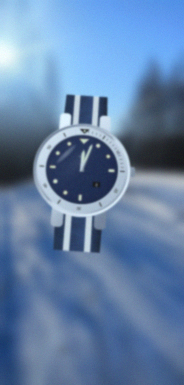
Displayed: 12 h 03 min
